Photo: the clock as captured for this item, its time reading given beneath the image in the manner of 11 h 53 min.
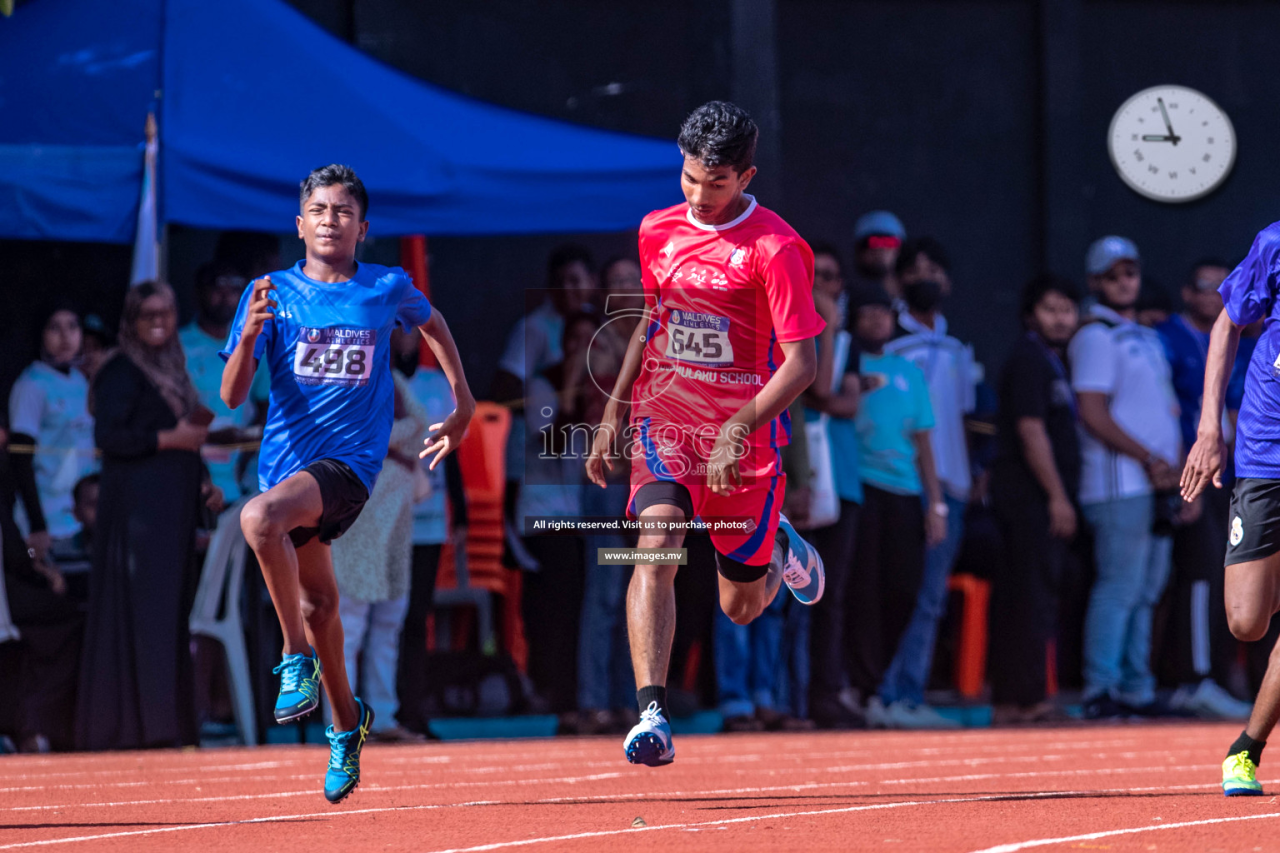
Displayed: 8 h 57 min
